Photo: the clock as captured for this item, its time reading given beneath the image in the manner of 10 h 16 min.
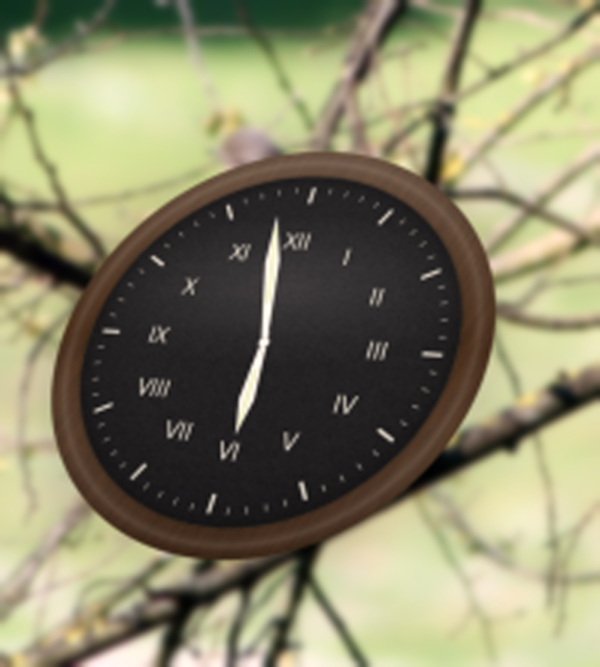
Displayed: 5 h 58 min
